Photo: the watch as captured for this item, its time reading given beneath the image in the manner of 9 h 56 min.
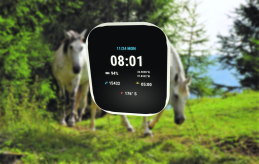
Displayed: 8 h 01 min
